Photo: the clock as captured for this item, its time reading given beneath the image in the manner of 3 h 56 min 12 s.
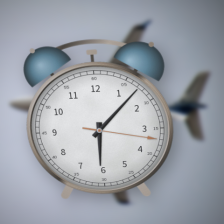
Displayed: 6 h 07 min 17 s
